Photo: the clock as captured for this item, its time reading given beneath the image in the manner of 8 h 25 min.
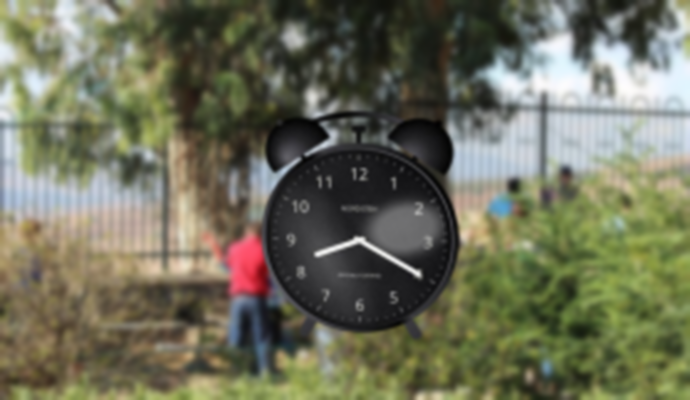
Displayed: 8 h 20 min
